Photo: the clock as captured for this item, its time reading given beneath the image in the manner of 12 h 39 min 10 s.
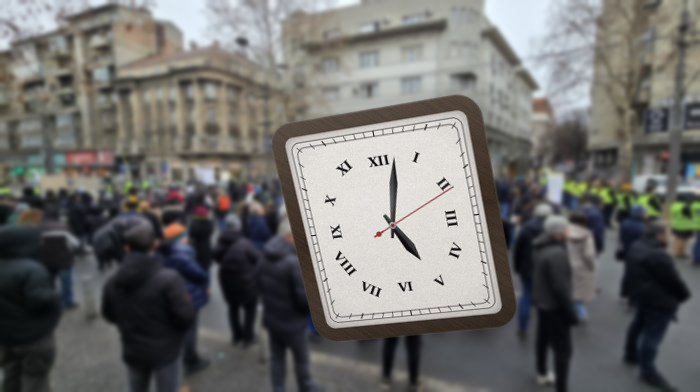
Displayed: 5 h 02 min 11 s
